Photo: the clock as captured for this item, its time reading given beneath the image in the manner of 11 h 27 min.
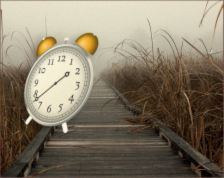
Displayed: 1 h 38 min
